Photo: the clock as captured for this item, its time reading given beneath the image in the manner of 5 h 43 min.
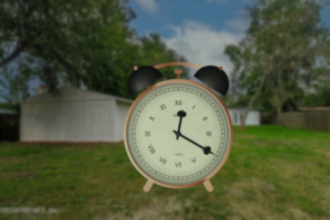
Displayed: 12 h 20 min
